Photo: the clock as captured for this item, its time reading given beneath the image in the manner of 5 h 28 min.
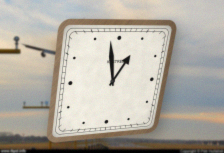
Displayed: 12 h 58 min
